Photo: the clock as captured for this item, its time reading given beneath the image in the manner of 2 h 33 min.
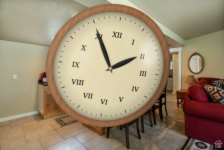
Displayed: 1 h 55 min
